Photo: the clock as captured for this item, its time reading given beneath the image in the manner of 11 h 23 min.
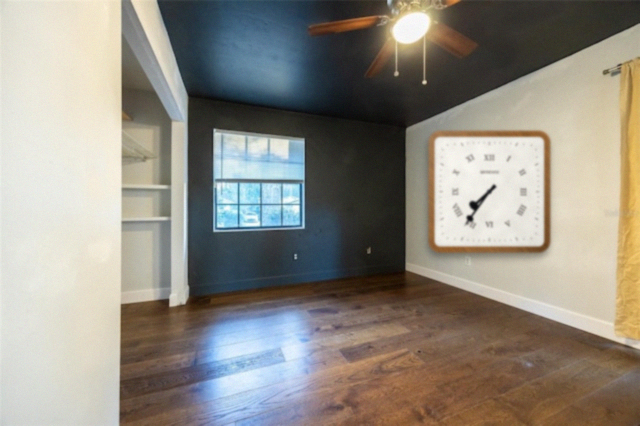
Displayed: 7 h 36 min
